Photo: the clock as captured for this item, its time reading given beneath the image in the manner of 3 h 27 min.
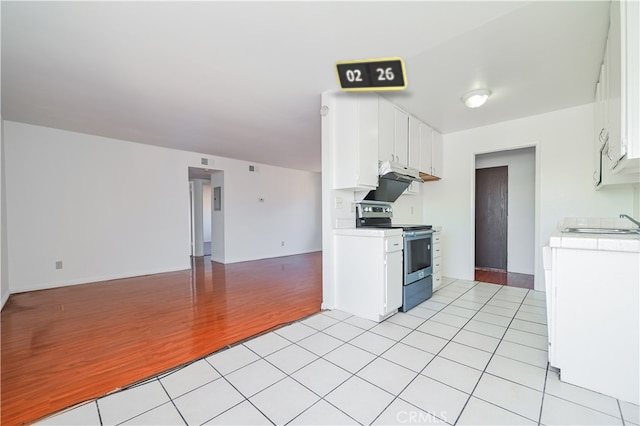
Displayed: 2 h 26 min
